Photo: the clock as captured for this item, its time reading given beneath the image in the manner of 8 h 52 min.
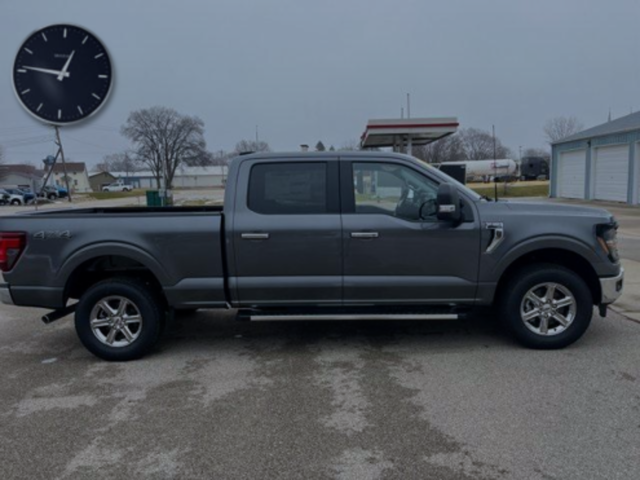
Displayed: 12 h 46 min
